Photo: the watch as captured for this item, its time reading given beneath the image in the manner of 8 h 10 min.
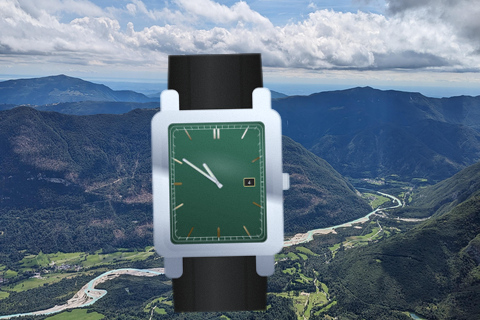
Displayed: 10 h 51 min
